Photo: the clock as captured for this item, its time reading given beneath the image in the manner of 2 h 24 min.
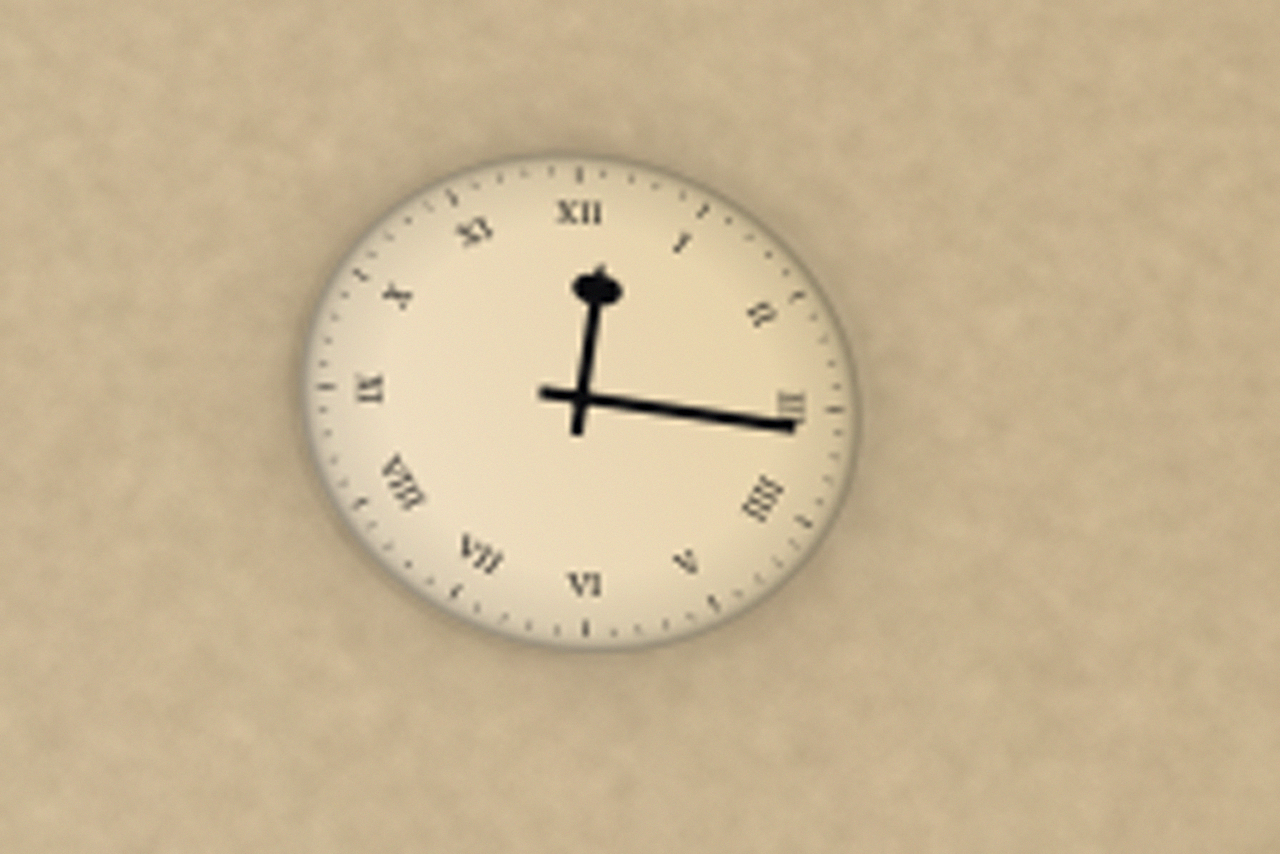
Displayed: 12 h 16 min
